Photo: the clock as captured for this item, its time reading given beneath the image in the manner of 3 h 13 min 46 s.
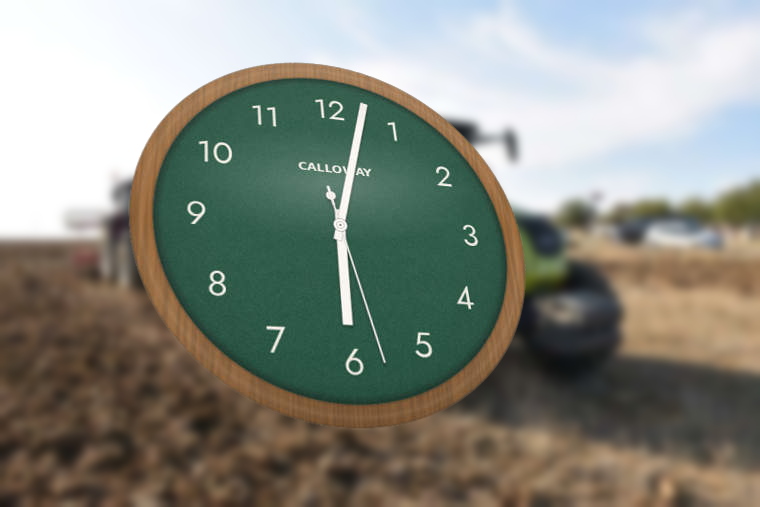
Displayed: 6 h 02 min 28 s
